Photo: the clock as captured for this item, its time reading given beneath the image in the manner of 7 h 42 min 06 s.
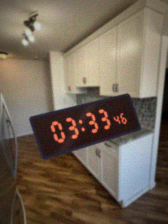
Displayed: 3 h 33 min 46 s
